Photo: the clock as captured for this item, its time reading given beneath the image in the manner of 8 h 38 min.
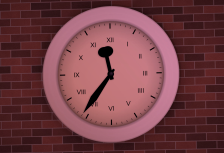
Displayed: 11 h 36 min
